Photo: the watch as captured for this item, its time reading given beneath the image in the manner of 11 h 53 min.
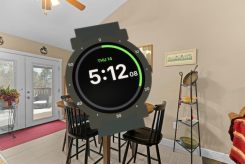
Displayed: 5 h 12 min
